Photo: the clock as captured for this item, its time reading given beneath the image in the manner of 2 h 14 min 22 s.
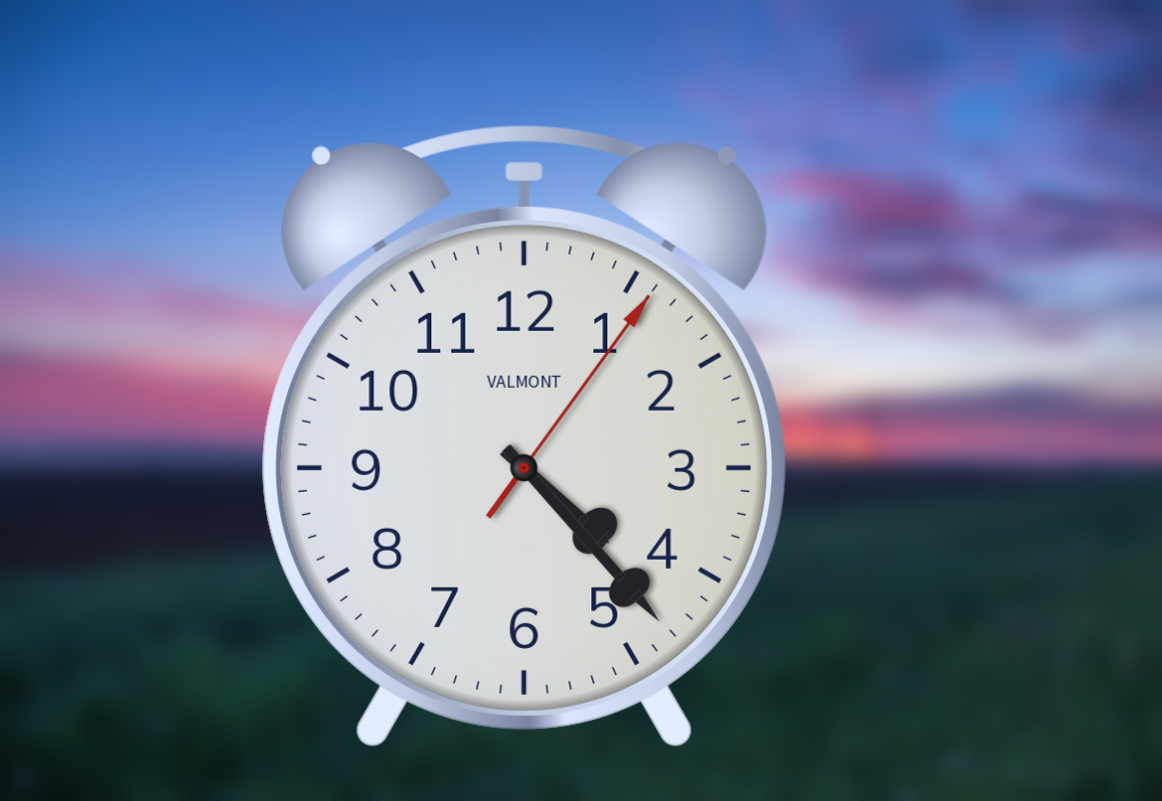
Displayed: 4 h 23 min 06 s
